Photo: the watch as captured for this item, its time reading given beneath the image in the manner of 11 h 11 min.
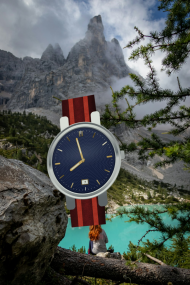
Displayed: 7 h 58 min
